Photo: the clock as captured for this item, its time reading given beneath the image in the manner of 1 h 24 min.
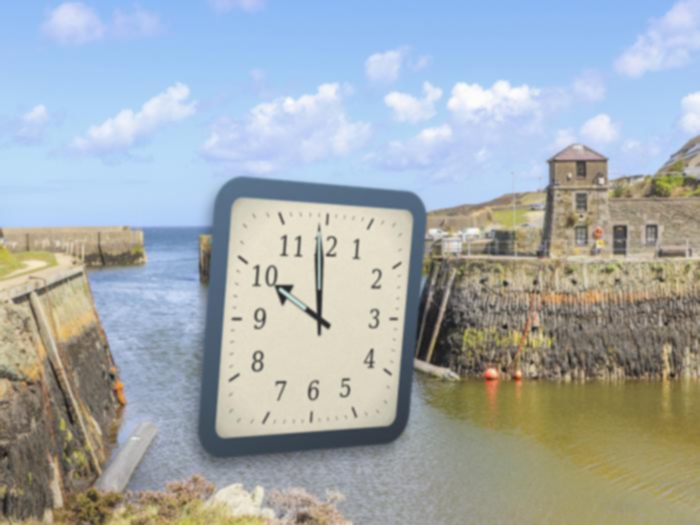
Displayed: 9 h 59 min
